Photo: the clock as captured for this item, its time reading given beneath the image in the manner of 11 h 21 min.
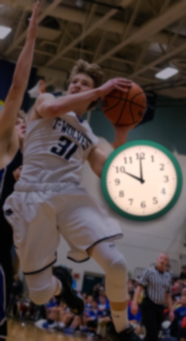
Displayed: 10 h 00 min
